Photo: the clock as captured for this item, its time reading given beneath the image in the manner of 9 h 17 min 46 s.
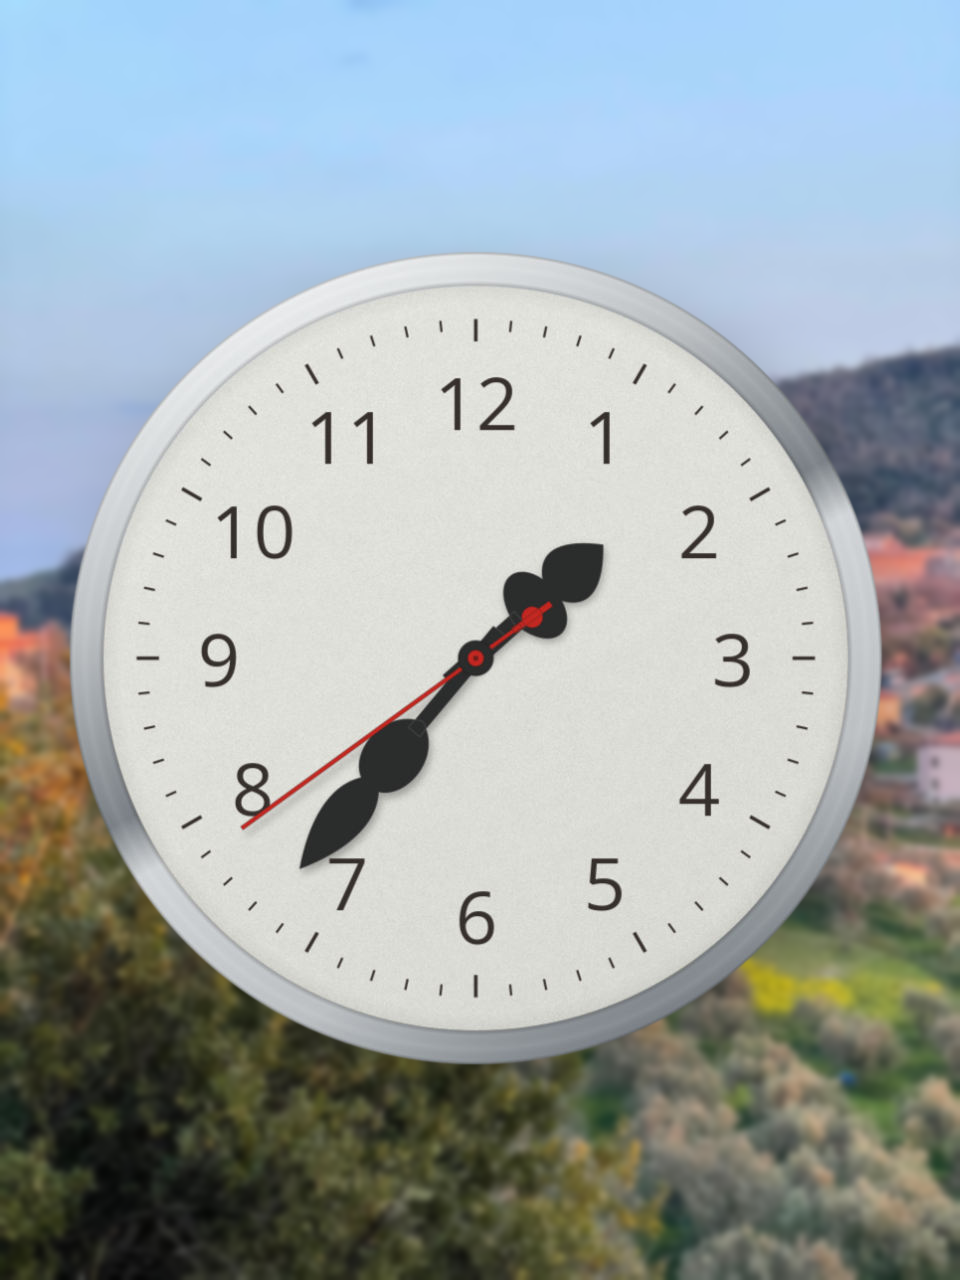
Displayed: 1 h 36 min 39 s
